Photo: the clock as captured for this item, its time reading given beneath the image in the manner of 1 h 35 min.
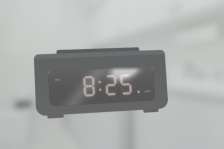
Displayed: 8 h 25 min
